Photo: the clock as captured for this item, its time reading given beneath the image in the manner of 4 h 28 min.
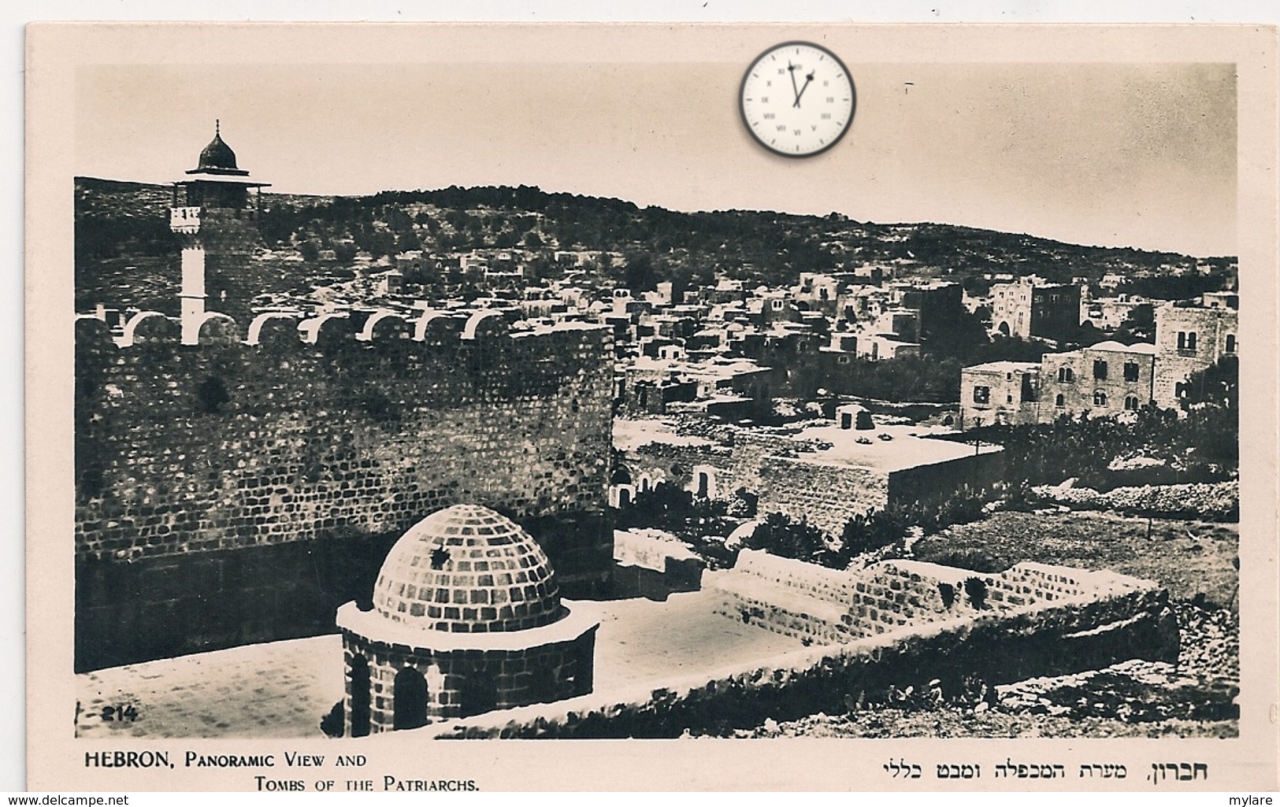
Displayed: 12 h 58 min
